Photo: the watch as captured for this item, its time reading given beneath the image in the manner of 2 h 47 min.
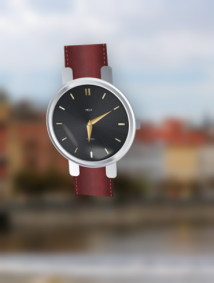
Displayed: 6 h 10 min
